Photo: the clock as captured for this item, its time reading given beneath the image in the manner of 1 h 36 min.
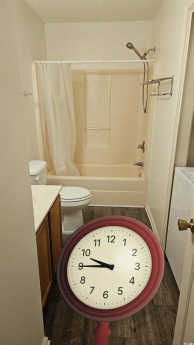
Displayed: 9 h 45 min
